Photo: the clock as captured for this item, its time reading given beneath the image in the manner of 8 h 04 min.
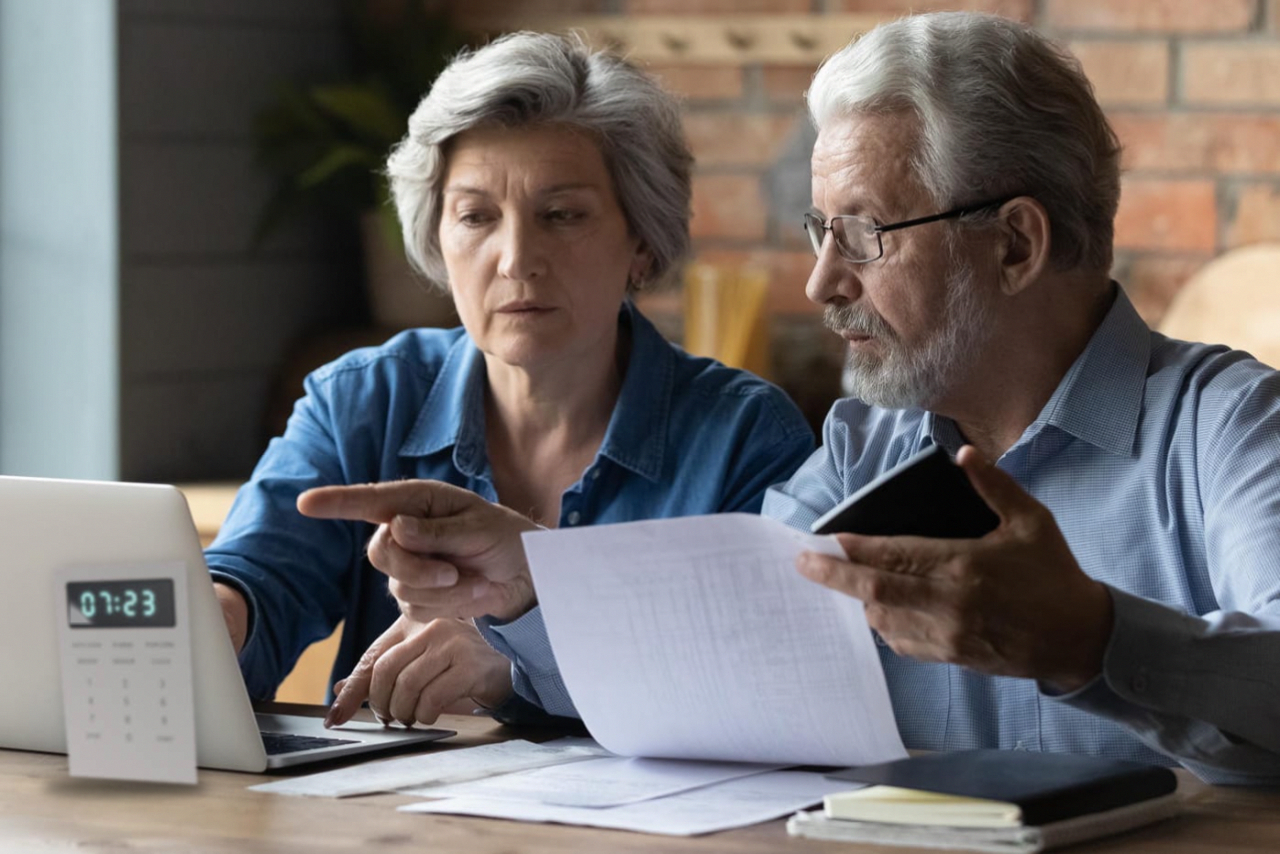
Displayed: 7 h 23 min
